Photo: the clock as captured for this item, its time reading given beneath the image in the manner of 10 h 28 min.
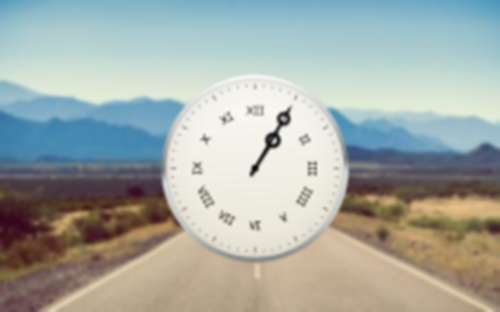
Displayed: 1 h 05 min
